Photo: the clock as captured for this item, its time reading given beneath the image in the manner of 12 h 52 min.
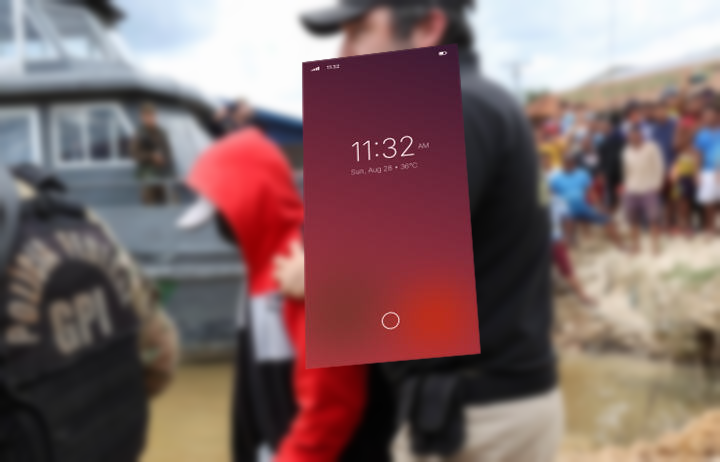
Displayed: 11 h 32 min
